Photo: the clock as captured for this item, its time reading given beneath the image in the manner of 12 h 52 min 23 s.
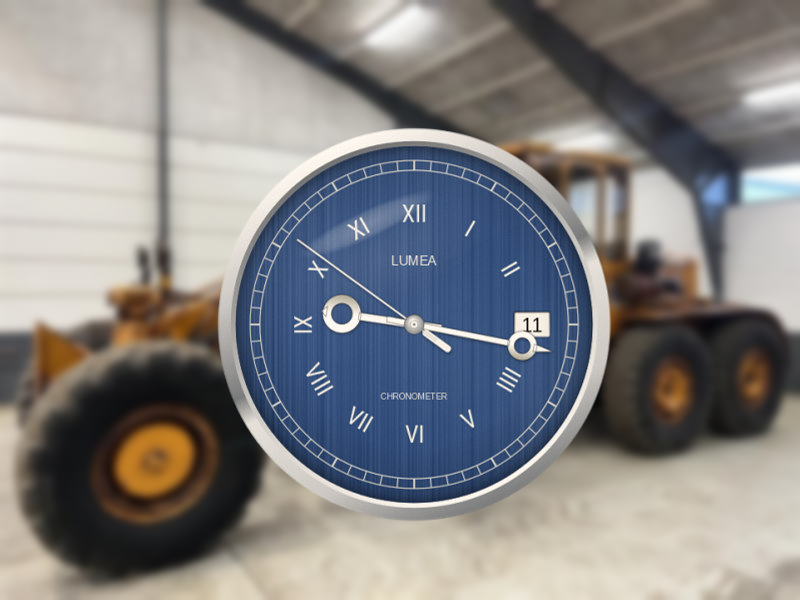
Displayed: 9 h 16 min 51 s
